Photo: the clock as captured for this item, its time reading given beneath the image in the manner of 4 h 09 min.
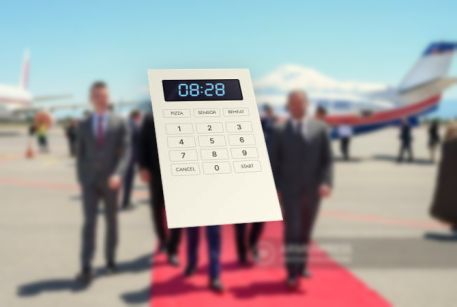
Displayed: 8 h 28 min
